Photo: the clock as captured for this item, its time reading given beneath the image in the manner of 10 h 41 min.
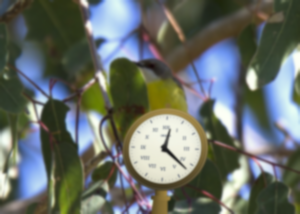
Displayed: 12 h 22 min
